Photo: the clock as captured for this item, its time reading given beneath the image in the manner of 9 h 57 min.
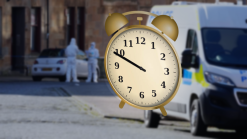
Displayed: 9 h 49 min
